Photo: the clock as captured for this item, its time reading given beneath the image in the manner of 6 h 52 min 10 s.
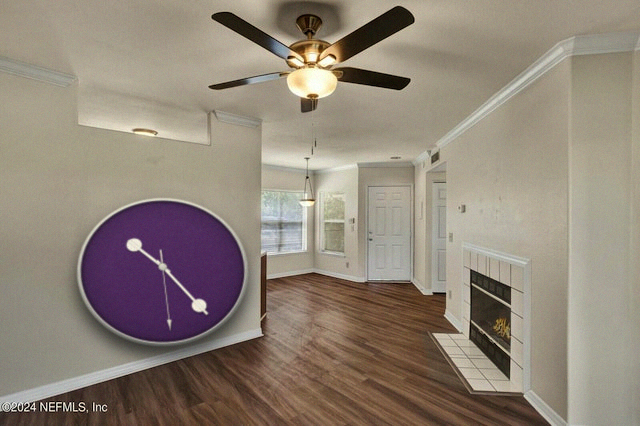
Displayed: 10 h 23 min 29 s
